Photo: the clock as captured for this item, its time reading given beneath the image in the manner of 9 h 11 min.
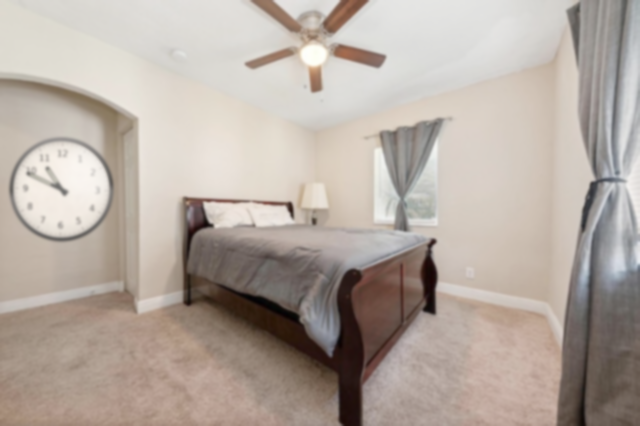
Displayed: 10 h 49 min
